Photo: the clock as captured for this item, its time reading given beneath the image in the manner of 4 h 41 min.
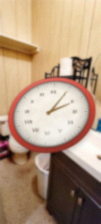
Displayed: 2 h 05 min
